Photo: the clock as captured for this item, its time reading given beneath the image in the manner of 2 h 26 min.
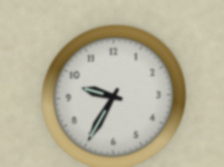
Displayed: 9 h 35 min
